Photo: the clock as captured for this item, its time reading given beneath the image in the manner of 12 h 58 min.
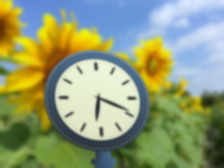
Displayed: 6 h 19 min
